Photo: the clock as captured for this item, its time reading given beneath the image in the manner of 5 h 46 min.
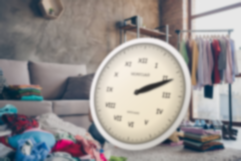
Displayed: 2 h 11 min
